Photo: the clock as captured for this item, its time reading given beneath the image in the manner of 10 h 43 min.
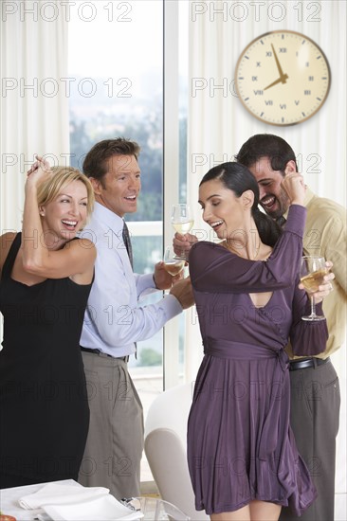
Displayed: 7 h 57 min
